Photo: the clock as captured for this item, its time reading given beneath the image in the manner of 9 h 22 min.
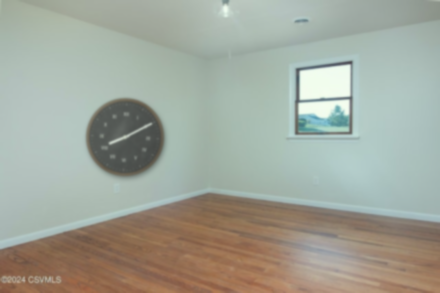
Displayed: 8 h 10 min
